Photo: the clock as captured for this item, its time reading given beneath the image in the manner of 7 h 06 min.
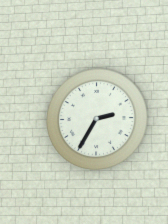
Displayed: 2 h 35 min
